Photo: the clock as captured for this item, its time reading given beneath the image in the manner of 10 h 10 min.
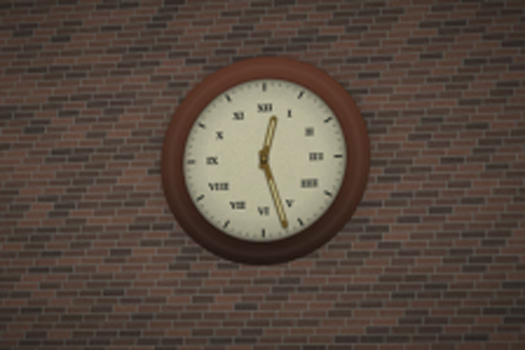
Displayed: 12 h 27 min
